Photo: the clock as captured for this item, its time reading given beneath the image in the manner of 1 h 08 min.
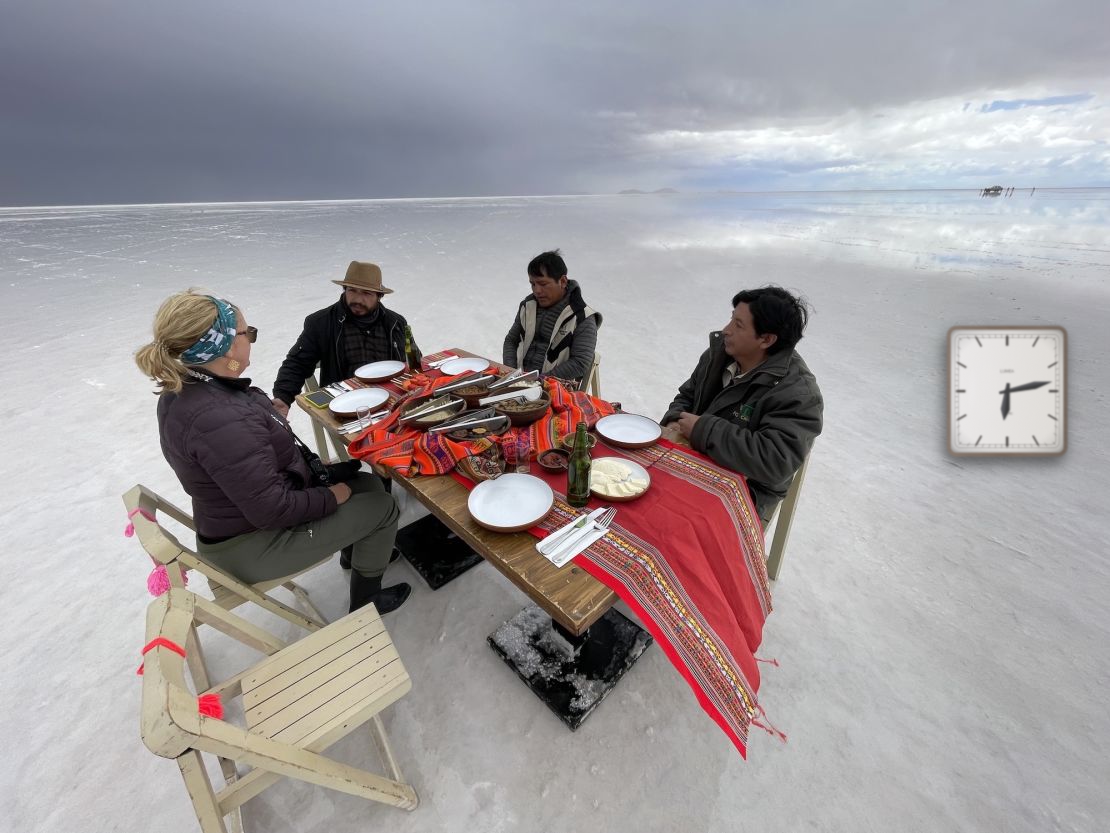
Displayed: 6 h 13 min
